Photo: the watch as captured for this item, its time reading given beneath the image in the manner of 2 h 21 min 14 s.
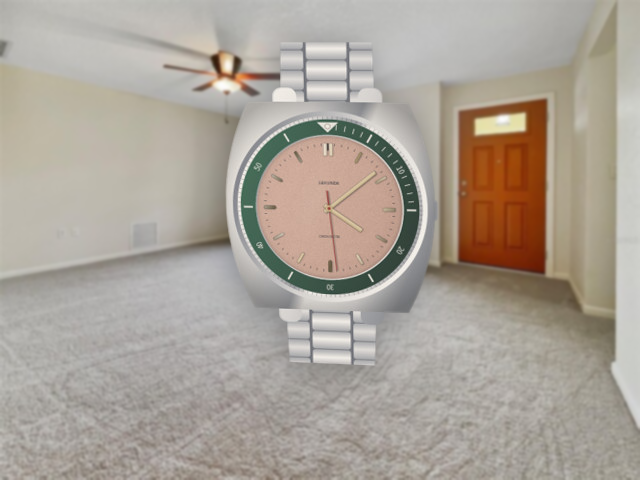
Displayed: 4 h 08 min 29 s
